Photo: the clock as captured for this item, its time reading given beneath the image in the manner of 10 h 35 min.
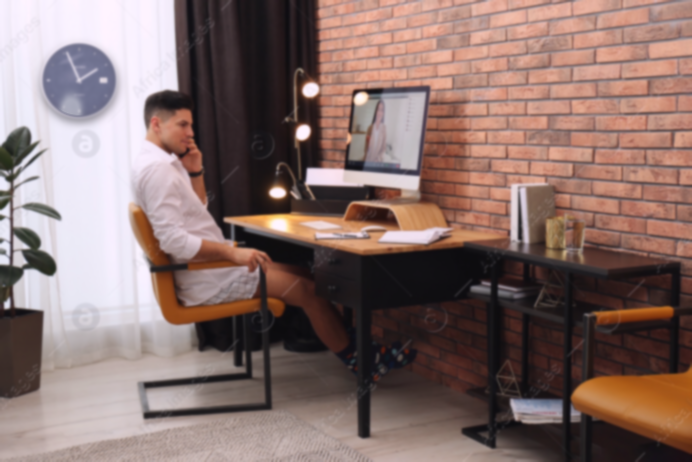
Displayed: 1 h 56 min
